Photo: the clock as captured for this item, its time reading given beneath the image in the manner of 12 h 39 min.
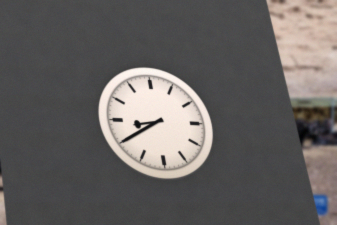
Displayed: 8 h 40 min
